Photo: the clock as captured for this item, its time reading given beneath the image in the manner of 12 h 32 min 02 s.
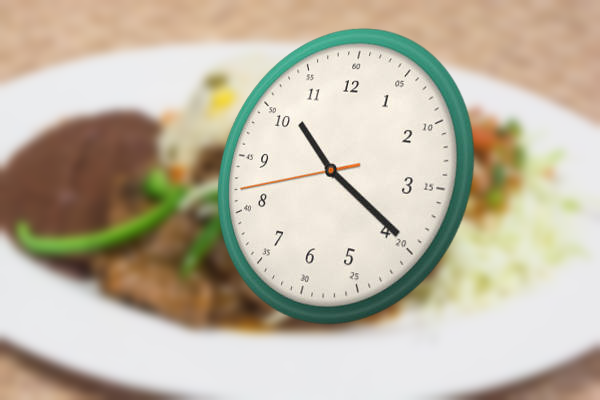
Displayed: 10 h 19 min 42 s
